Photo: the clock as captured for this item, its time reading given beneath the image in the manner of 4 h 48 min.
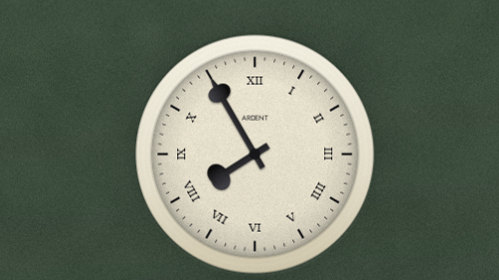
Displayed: 7 h 55 min
